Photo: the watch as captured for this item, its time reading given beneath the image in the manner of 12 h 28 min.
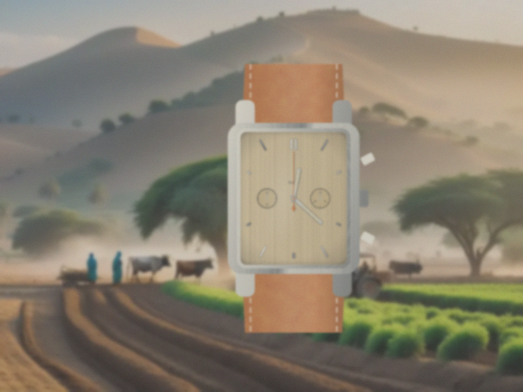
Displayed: 12 h 22 min
